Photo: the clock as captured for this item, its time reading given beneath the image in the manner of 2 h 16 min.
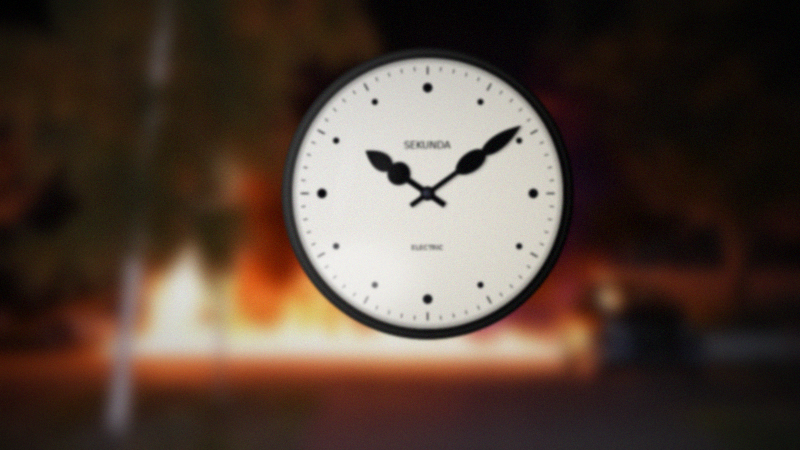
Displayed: 10 h 09 min
